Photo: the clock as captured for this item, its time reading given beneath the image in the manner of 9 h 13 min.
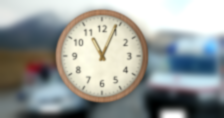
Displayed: 11 h 04 min
